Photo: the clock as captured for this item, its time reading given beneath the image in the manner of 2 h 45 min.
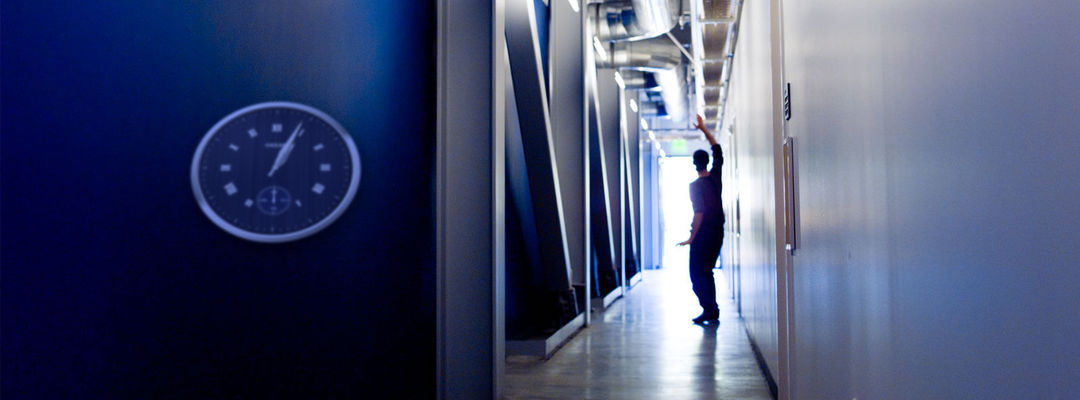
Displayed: 1 h 04 min
